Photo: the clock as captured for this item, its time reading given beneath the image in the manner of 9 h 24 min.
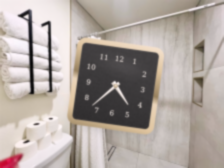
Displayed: 4 h 37 min
